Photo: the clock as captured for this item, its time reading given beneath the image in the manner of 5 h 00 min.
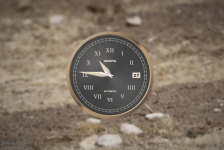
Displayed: 10 h 46 min
